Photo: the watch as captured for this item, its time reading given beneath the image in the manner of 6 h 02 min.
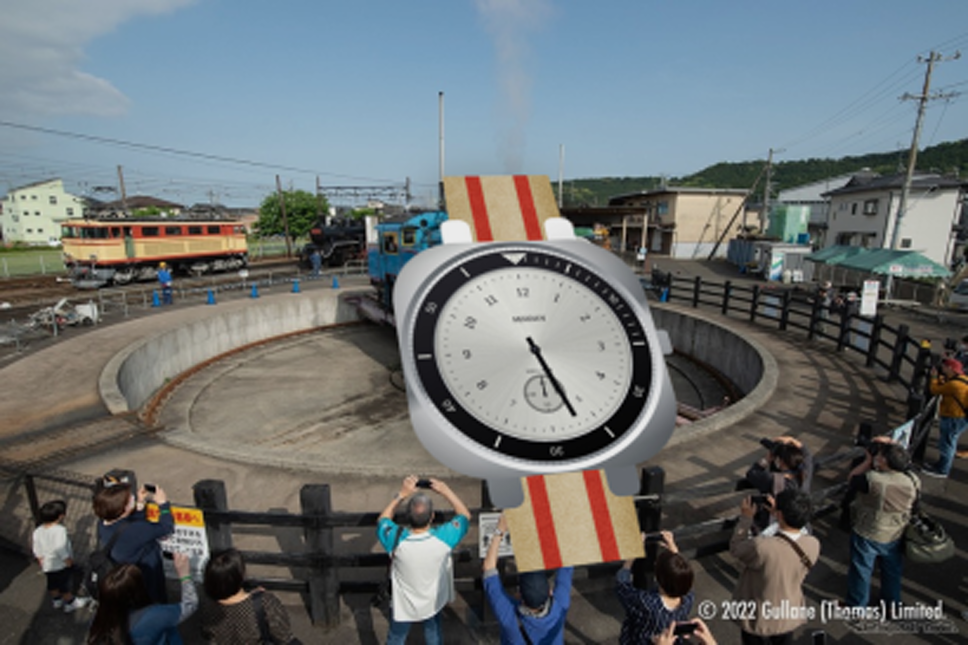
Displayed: 5 h 27 min
